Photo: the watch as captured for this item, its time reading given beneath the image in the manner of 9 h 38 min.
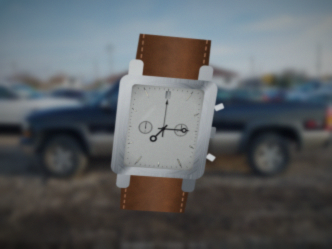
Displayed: 7 h 15 min
